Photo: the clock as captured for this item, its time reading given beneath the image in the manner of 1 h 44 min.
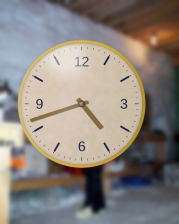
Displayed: 4 h 42 min
